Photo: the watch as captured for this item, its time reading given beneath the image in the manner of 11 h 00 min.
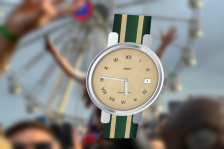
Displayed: 5 h 46 min
